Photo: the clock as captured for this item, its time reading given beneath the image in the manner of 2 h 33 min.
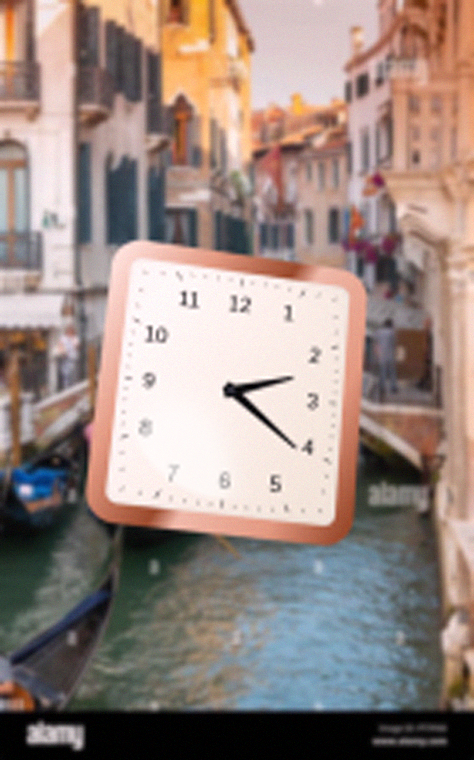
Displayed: 2 h 21 min
